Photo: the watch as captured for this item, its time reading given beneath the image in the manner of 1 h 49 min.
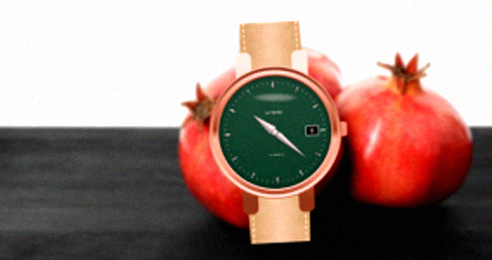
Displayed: 10 h 22 min
